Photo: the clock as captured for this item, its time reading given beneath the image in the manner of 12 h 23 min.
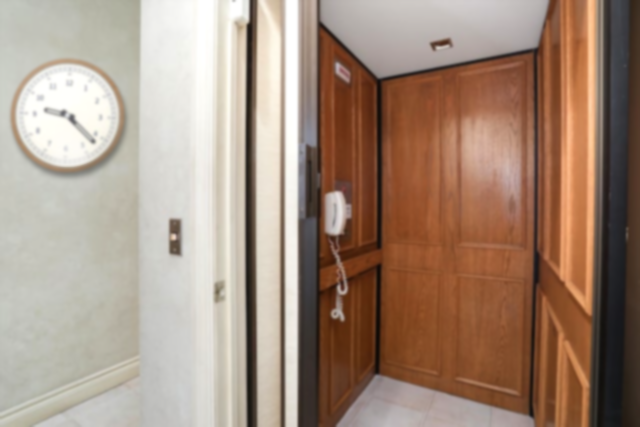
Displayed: 9 h 22 min
